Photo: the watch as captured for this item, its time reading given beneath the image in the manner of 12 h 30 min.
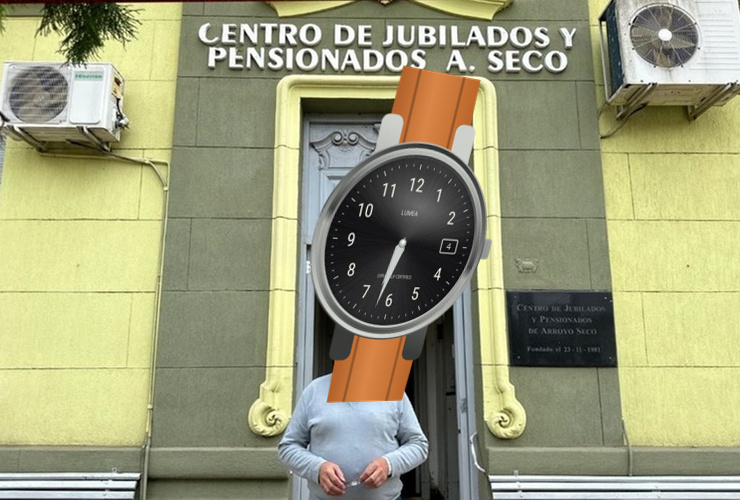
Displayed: 6 h 32 min
